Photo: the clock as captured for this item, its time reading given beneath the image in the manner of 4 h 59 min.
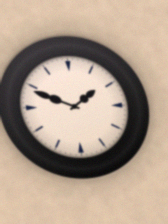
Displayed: 1 h 49 min
